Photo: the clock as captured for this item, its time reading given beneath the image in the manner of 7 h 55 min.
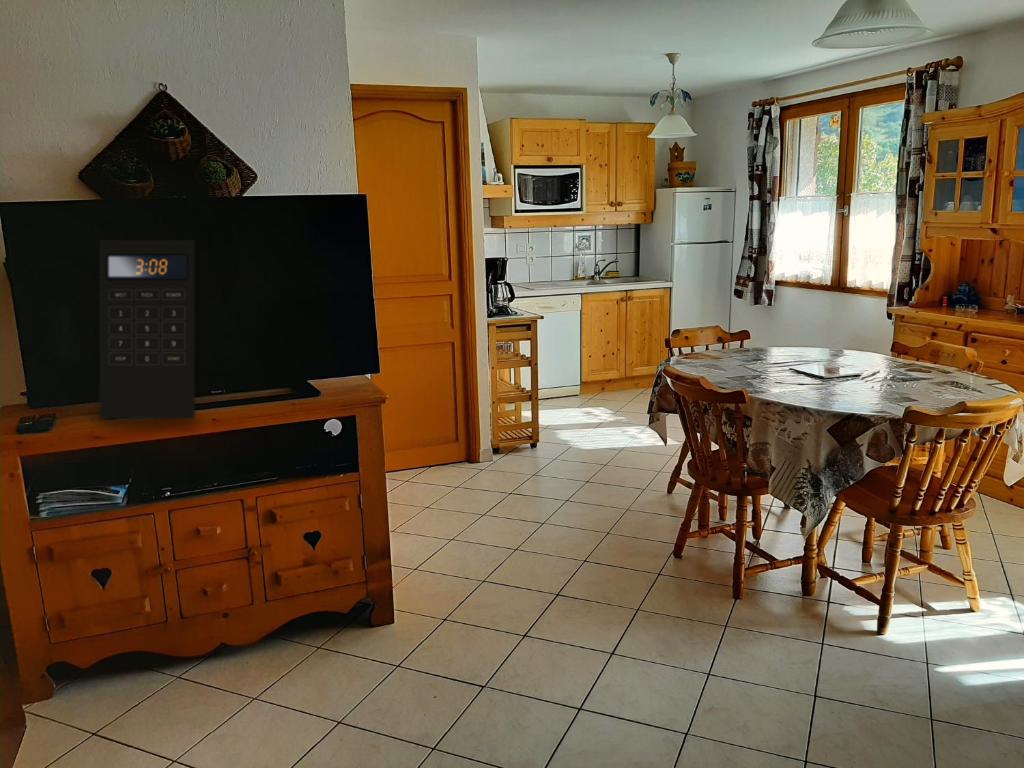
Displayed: 3 h 08 min
